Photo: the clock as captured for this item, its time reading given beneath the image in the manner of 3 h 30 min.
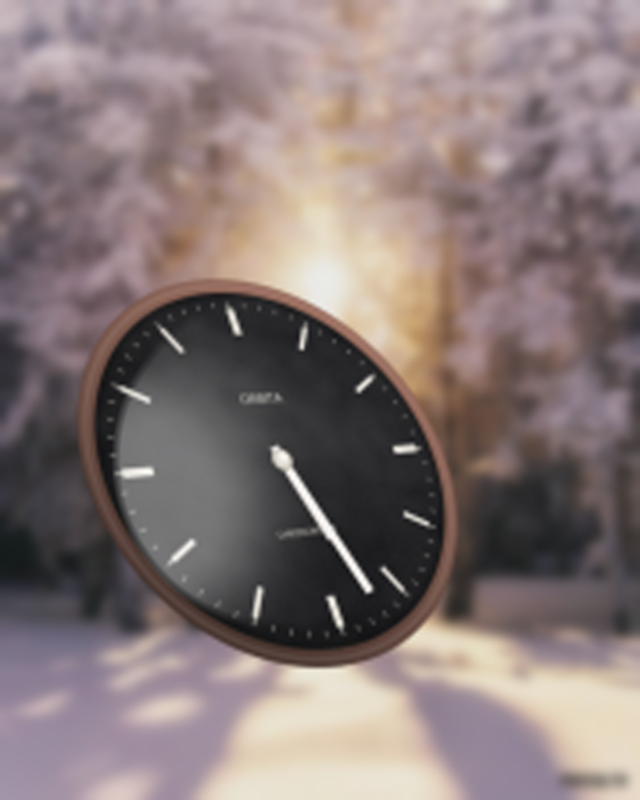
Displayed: 5 h 27 min
